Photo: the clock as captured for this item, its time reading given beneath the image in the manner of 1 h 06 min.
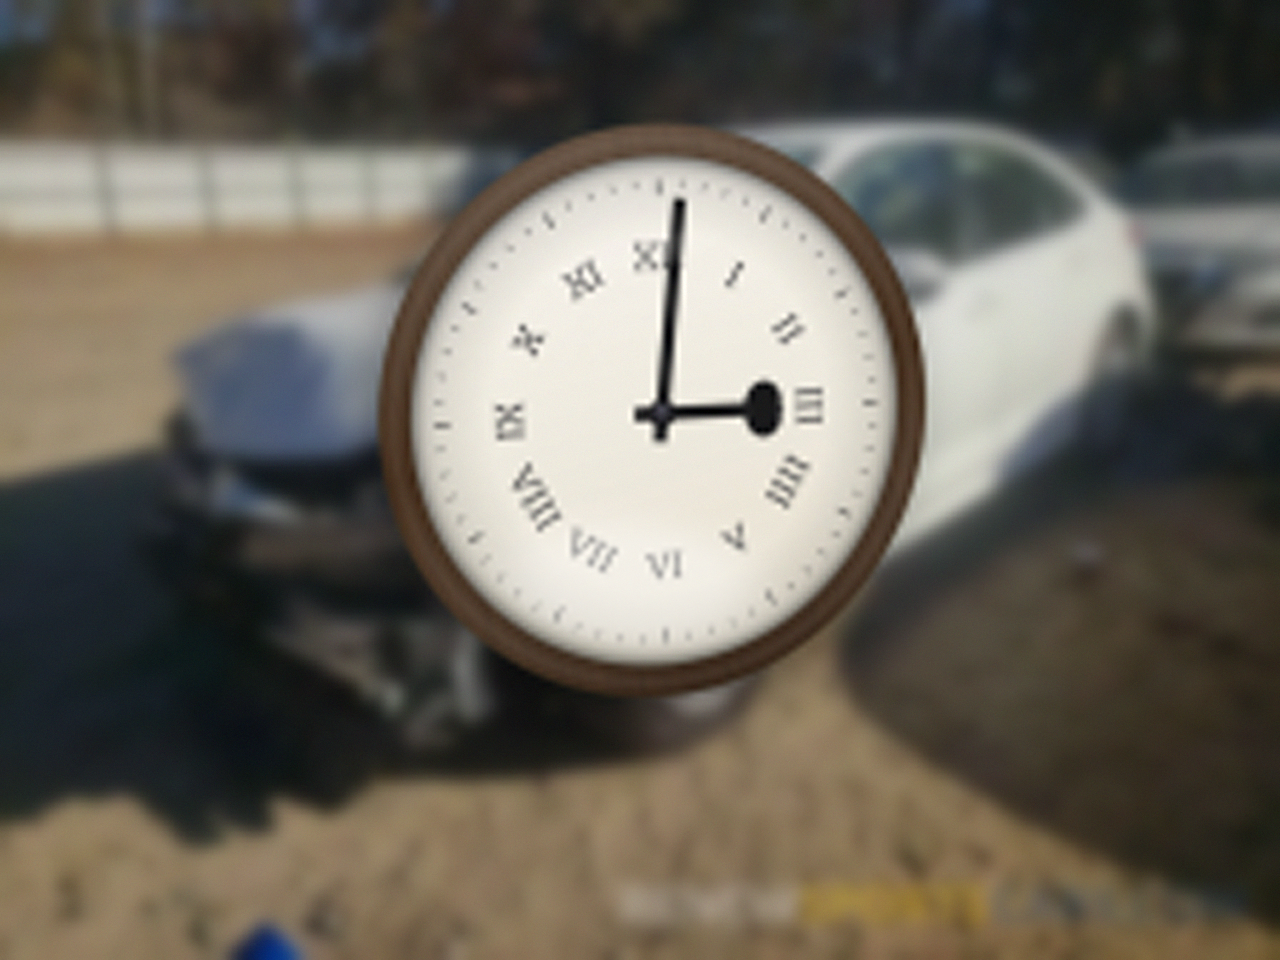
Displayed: 3 h 01 min
